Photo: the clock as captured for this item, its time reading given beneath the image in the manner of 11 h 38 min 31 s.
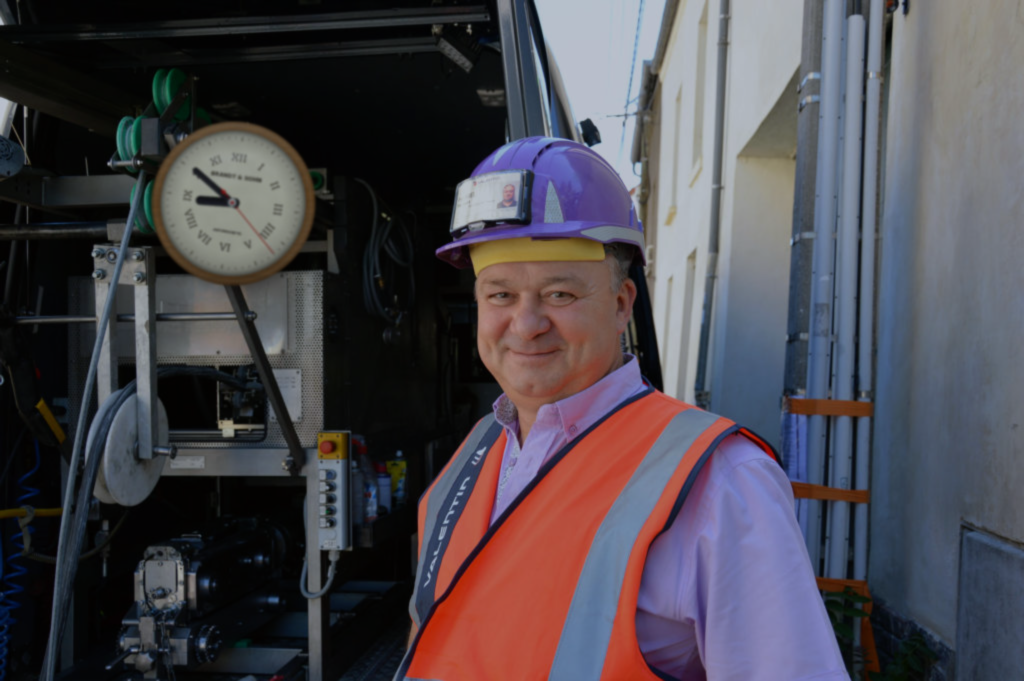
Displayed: 8 h 50 min 22 s
